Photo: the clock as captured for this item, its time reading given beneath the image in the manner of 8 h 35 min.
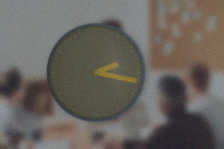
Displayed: 2 h 17 min
